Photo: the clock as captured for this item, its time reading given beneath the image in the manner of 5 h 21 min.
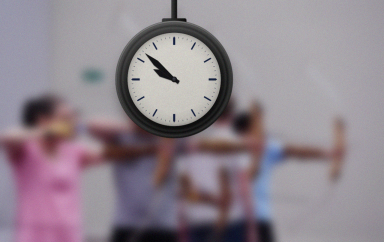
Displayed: 9 h 52 min
